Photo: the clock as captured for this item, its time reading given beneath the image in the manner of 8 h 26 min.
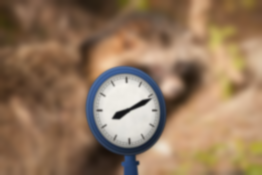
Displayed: 8 h 11 min
